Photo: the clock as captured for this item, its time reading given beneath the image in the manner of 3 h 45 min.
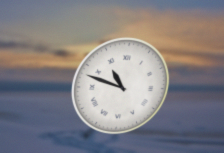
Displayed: 10 h 48 min
